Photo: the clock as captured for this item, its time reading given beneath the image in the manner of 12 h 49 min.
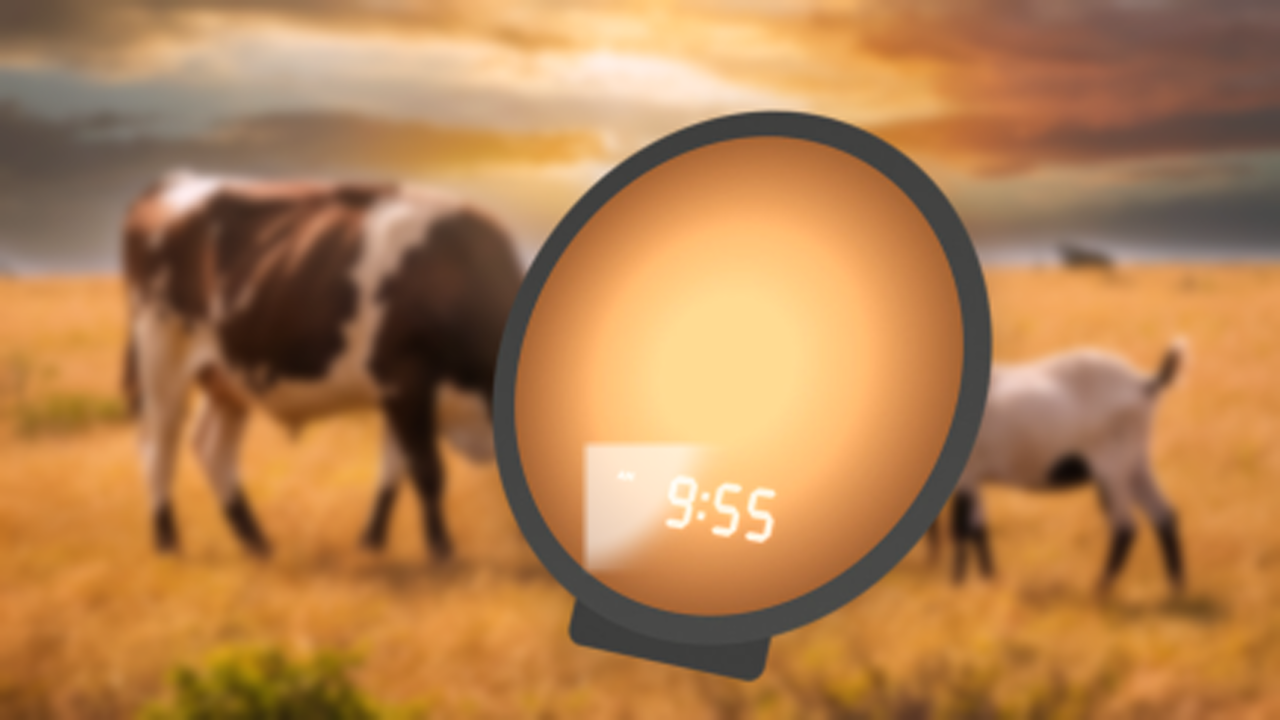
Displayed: 9 h 55 min
